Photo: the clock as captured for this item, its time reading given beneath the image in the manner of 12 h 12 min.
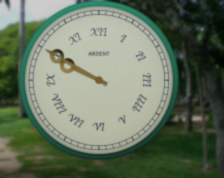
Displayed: 9 h 50 min
